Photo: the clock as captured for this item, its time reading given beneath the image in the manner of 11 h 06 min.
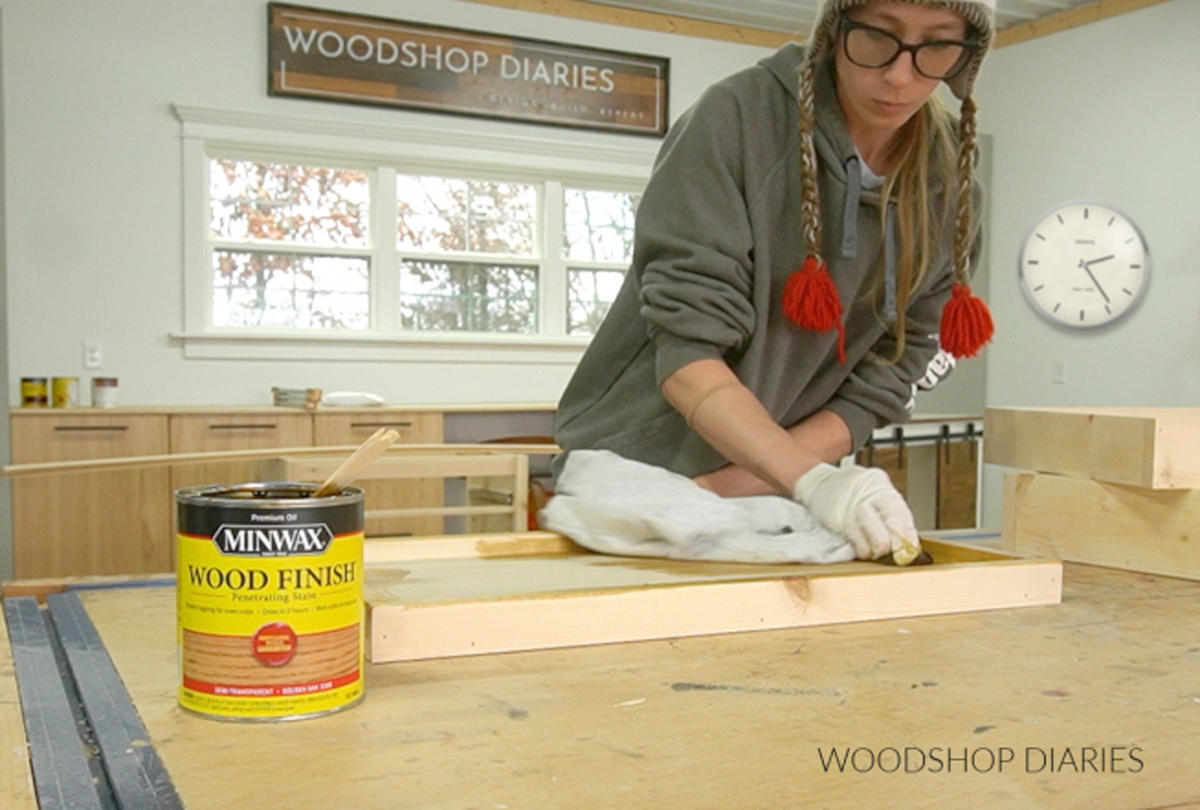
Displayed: 2 h 24 min
